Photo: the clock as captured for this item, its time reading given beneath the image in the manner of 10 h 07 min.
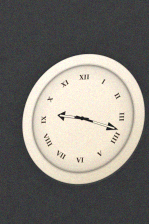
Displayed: 9 h 18 min
